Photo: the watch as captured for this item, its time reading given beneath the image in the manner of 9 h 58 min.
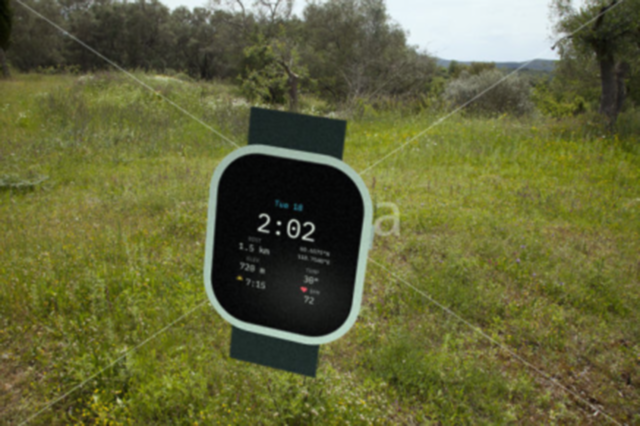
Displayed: 2 h 02 min
